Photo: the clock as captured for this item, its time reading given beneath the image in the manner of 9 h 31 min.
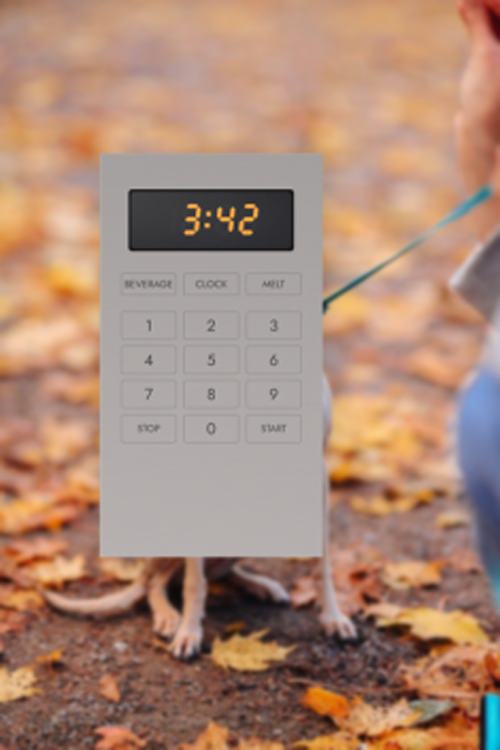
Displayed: 3 h 42 min
